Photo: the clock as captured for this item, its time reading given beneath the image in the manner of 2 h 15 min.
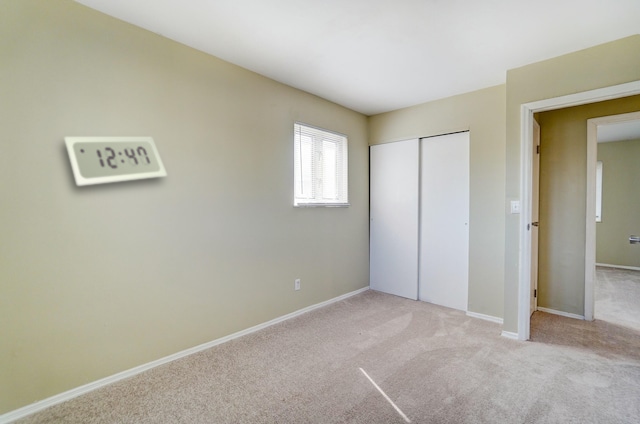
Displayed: 12 h 47 min
